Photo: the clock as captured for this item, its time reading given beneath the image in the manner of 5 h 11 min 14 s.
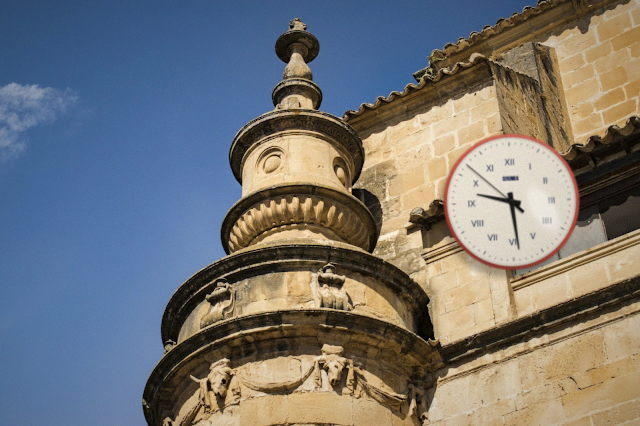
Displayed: 9 h 28 min 52 s
